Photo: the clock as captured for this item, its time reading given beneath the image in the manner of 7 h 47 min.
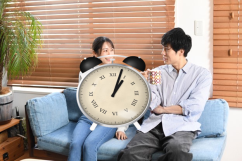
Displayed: 1 h 03 min
